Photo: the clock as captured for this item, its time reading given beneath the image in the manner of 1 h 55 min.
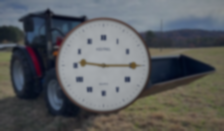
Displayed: 9 h 15 min
